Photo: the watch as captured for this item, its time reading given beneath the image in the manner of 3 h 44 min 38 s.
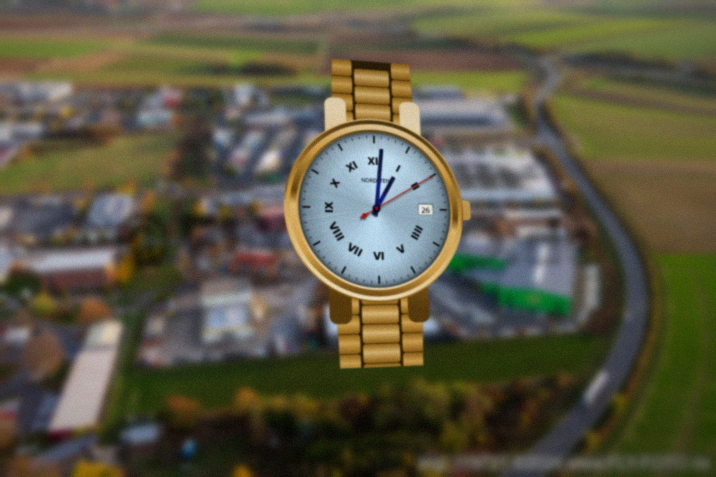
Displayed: 1 h 01 min 10 s
